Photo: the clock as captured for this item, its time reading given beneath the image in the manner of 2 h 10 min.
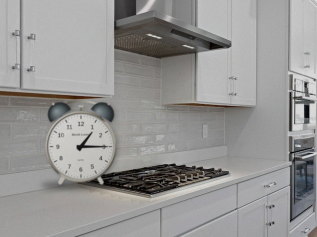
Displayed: 1 h 15 min
